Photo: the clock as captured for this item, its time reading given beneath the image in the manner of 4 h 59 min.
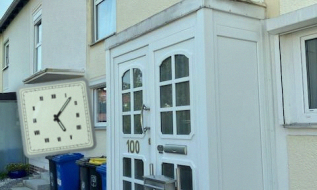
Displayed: 5 h 07 min
